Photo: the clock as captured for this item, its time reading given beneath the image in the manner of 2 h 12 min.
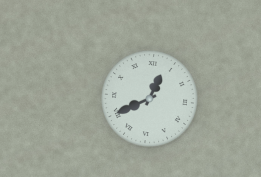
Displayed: 12 h 40 min
